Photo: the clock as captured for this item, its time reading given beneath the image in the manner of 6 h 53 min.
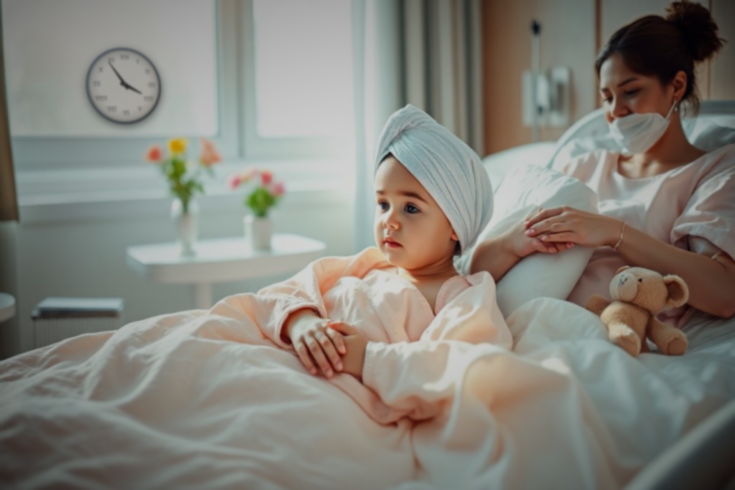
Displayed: 3 h 54 min
